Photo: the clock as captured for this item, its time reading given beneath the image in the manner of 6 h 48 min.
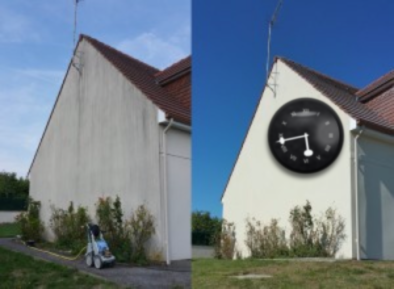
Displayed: 5 h 43 min
